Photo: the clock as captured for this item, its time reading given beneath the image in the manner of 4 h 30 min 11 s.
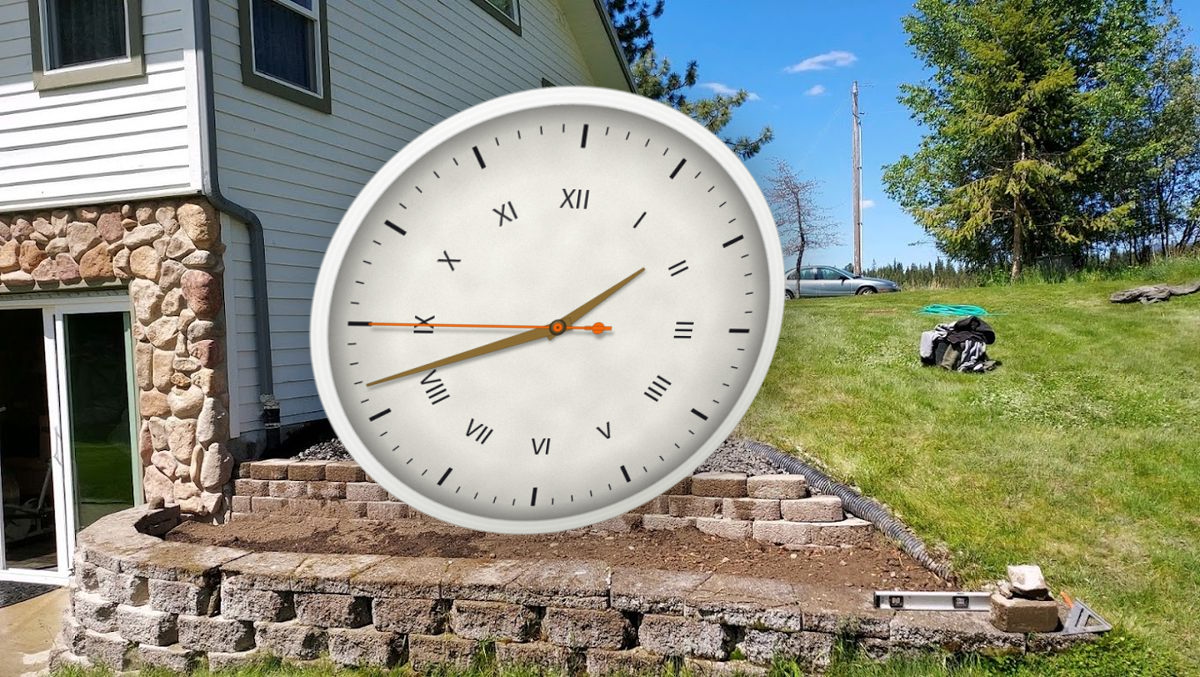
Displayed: 1 h 41 min 45 s
